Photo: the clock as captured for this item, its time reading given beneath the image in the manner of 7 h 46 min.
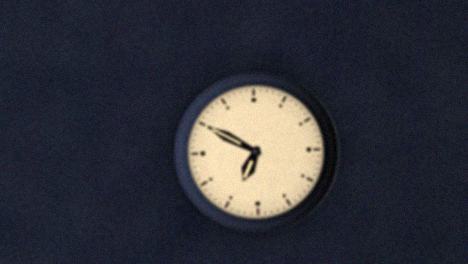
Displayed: 6 h 50 min
